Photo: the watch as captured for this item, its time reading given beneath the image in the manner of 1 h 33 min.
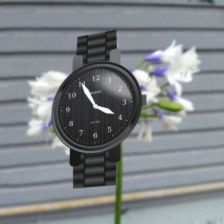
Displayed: 3 h 55 min
